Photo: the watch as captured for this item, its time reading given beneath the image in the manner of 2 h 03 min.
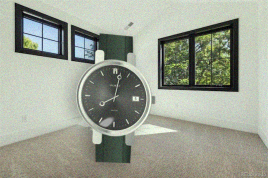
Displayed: 8 h 02 min
